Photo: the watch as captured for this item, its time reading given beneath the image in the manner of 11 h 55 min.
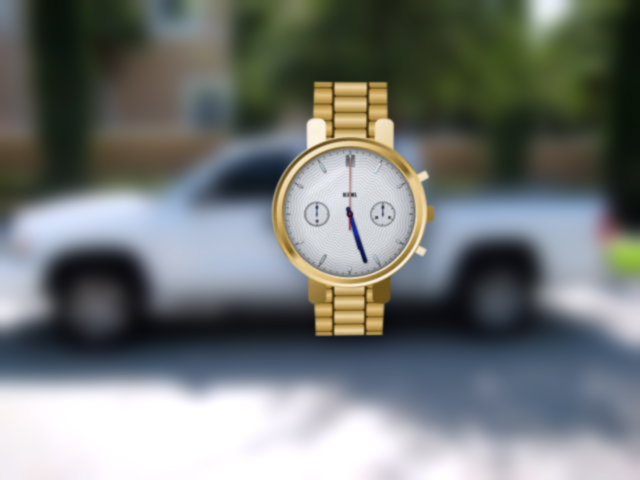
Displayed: 5 h 27 min
